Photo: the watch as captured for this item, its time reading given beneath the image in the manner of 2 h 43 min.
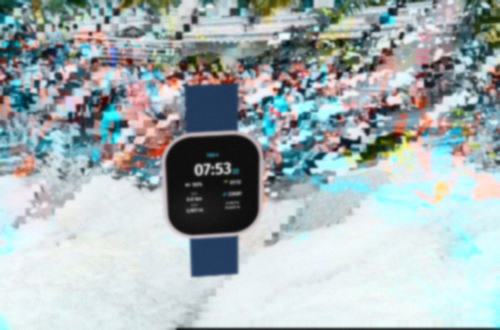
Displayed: 7 h 53 min
